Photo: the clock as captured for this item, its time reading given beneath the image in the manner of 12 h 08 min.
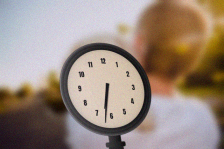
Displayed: 6 h 32 min
